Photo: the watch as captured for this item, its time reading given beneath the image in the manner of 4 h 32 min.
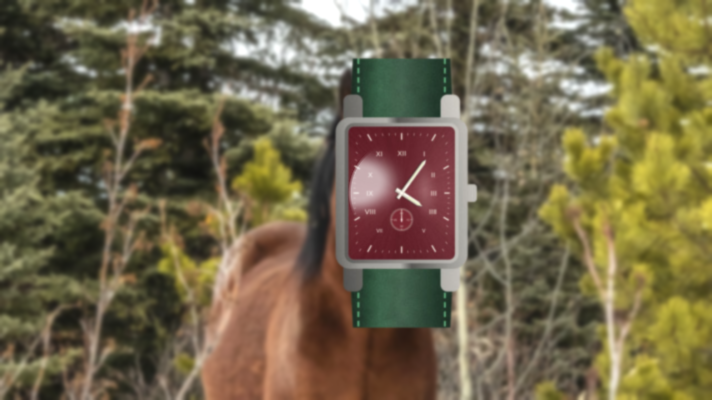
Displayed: 4 h 06 min
